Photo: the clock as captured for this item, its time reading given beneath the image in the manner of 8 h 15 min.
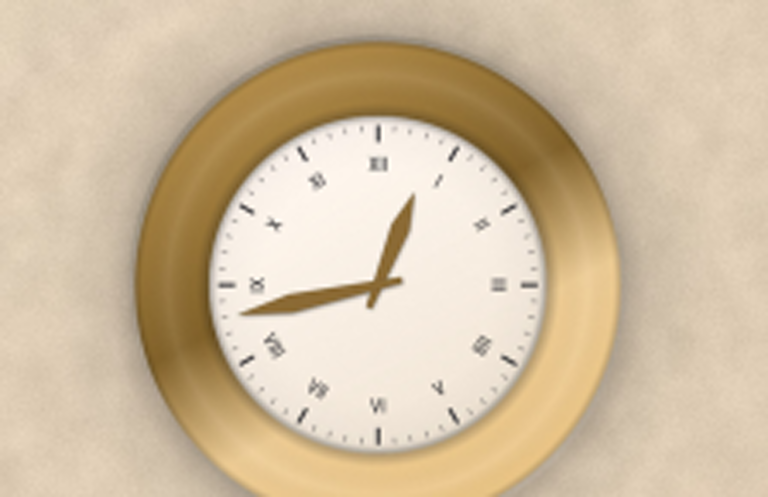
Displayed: 12 h 43 min
